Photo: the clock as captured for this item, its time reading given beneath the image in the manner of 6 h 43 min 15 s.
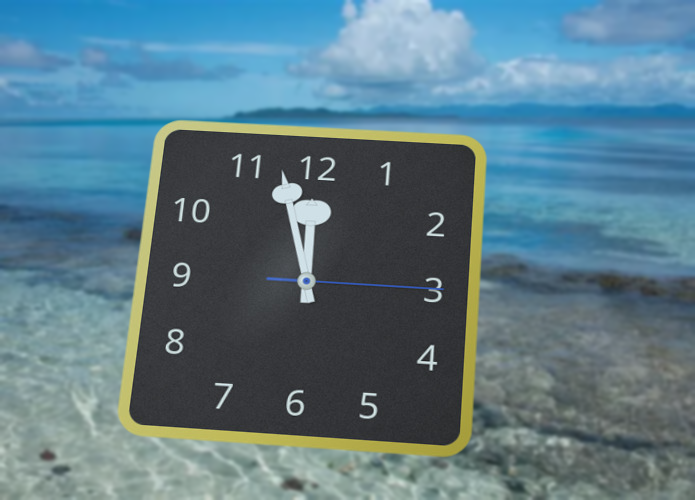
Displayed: 11 h 57 min 15 s
